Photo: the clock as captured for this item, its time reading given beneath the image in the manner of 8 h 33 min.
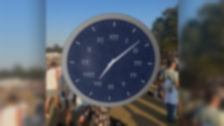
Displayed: 7 h 08 min
